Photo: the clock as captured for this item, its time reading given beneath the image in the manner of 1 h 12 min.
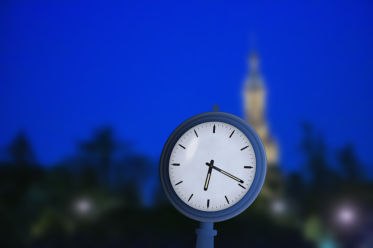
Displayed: 6 h 19 min
